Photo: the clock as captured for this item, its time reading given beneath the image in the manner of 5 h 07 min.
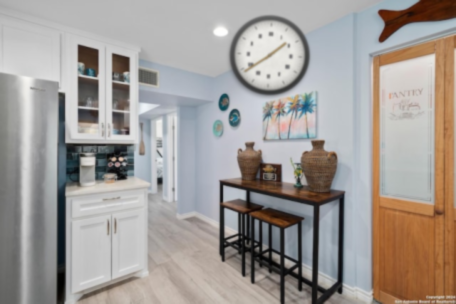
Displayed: 1 h 39 min
